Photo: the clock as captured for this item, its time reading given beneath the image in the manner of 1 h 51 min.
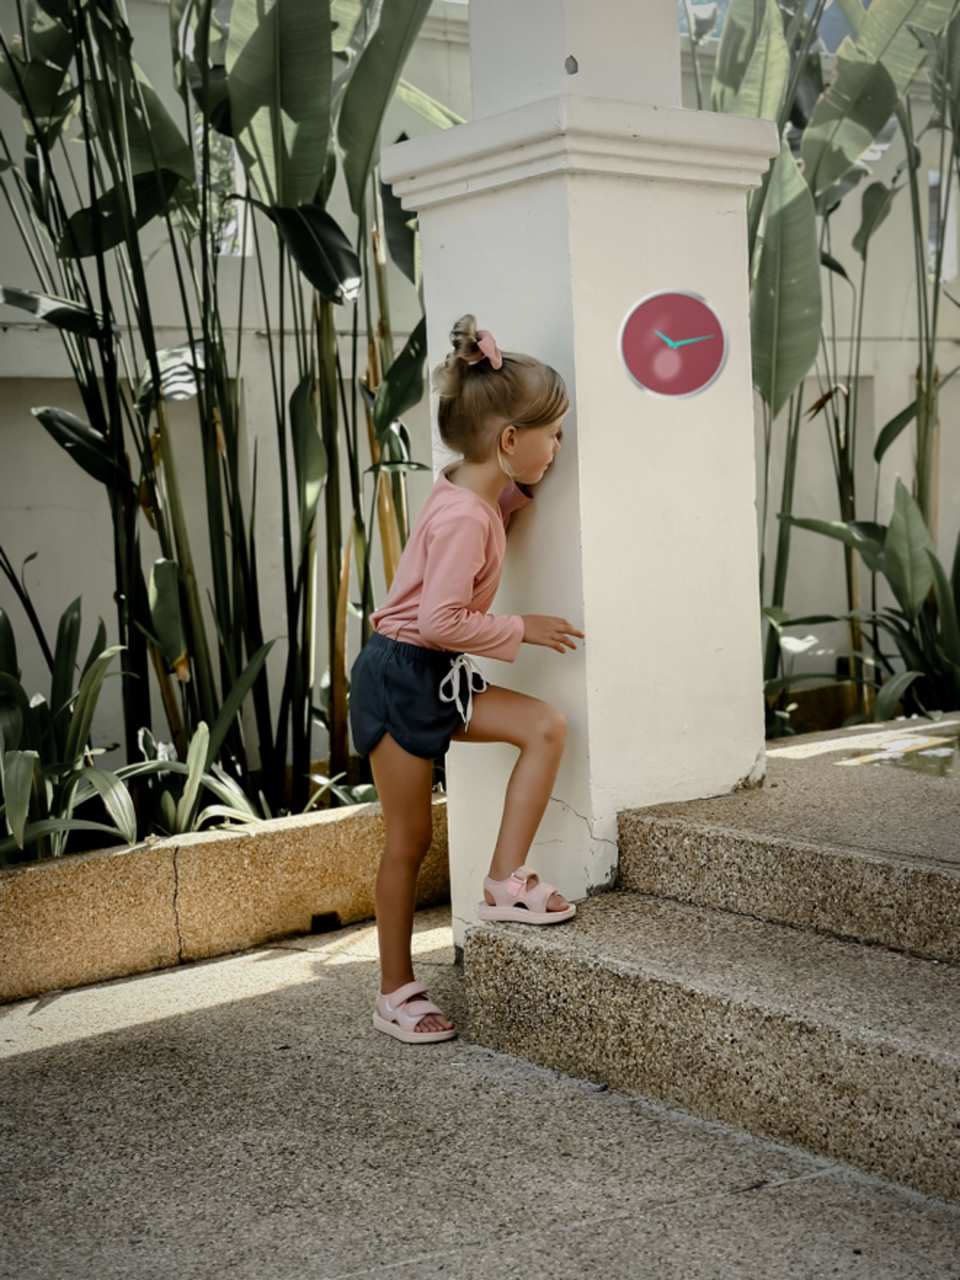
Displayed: 10 h 13 min
